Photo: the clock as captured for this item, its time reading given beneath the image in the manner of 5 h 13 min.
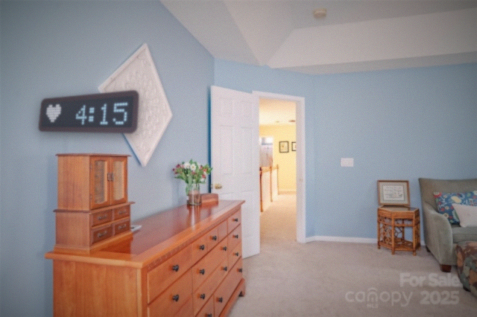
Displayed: 4 h 15 min
